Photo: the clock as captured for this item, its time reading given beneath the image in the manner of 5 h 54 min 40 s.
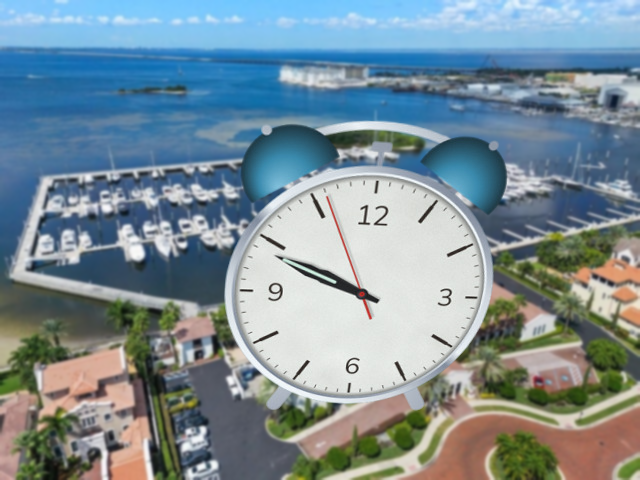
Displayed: 9 h 48 min 56 s
